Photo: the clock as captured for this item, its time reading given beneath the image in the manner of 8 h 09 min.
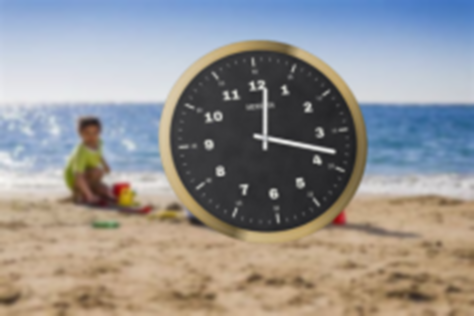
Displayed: 12 h 18 min
